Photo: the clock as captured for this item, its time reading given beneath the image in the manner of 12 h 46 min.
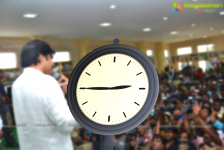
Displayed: 2 h 45 min
